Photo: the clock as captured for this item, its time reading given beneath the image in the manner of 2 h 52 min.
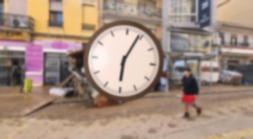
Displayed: 6 h 04 min
